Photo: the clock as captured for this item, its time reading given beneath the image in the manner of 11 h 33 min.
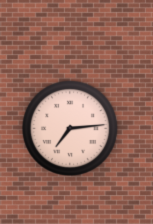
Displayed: 7 h 14 min
